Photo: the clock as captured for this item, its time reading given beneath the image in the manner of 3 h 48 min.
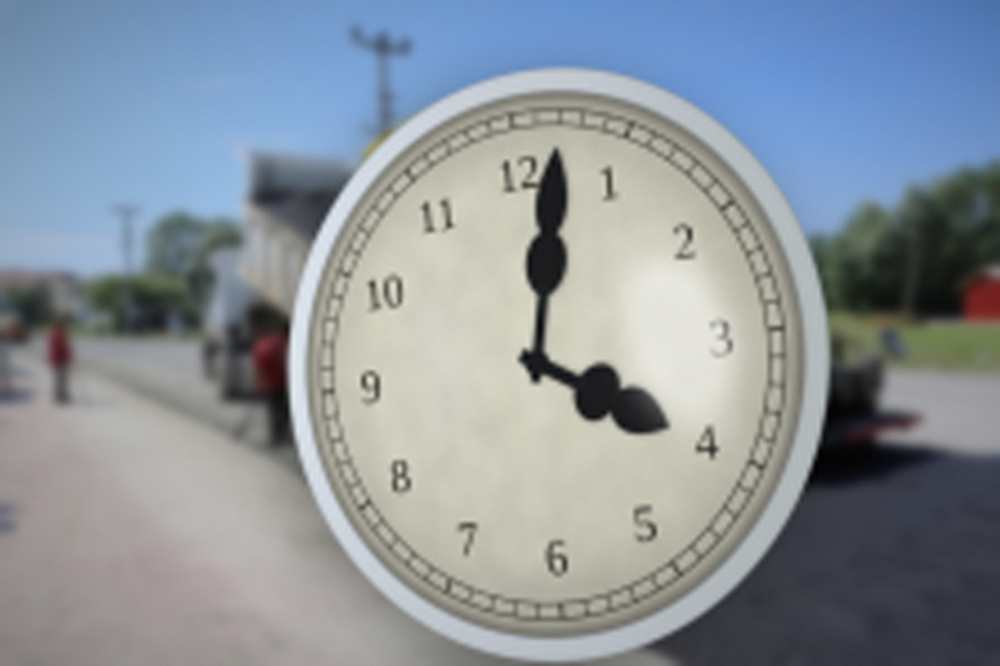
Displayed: 4 h 02 min
